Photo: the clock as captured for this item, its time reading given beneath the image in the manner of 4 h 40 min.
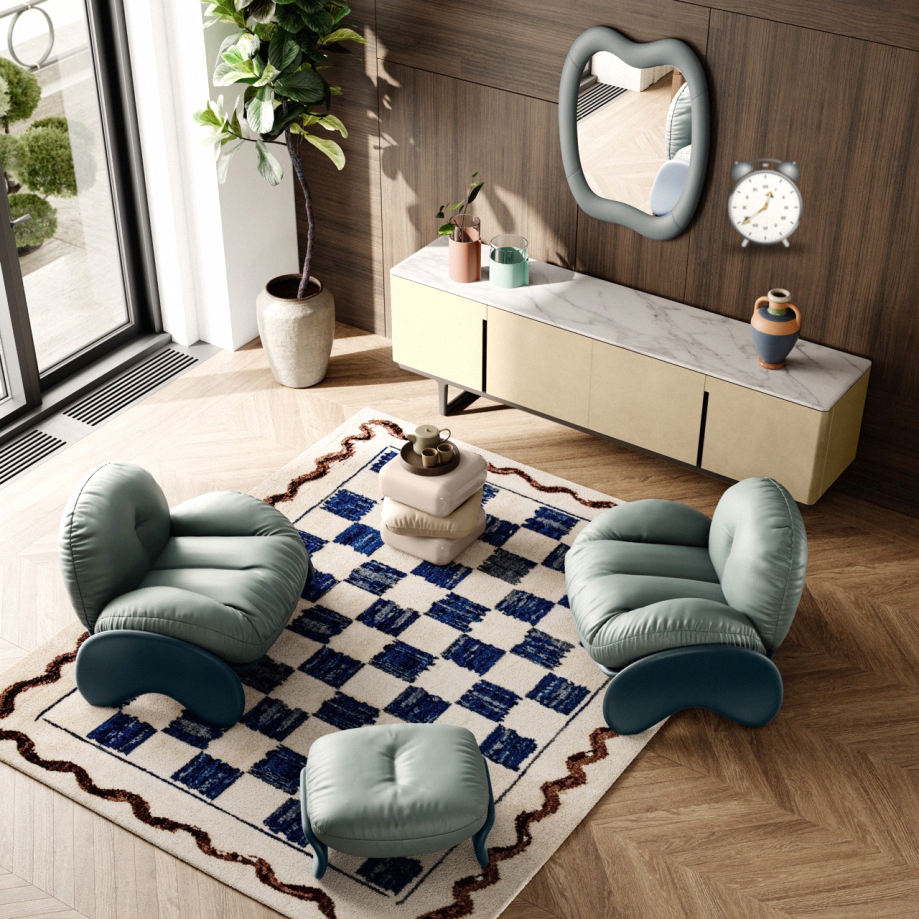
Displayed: 12 h 39 min
